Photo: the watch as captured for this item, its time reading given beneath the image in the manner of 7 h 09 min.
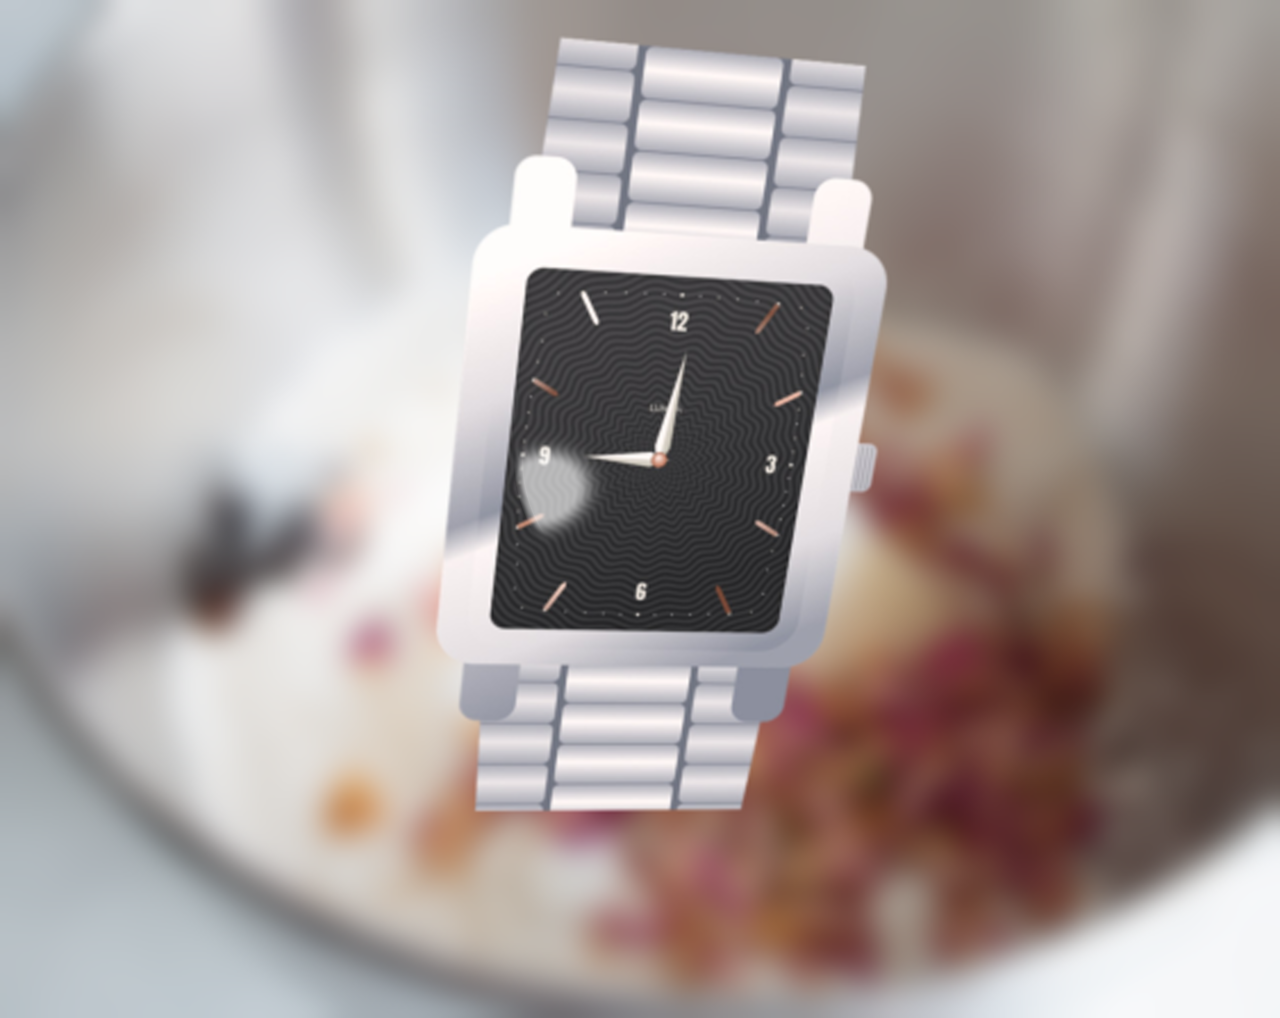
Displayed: 9 h 01 min
